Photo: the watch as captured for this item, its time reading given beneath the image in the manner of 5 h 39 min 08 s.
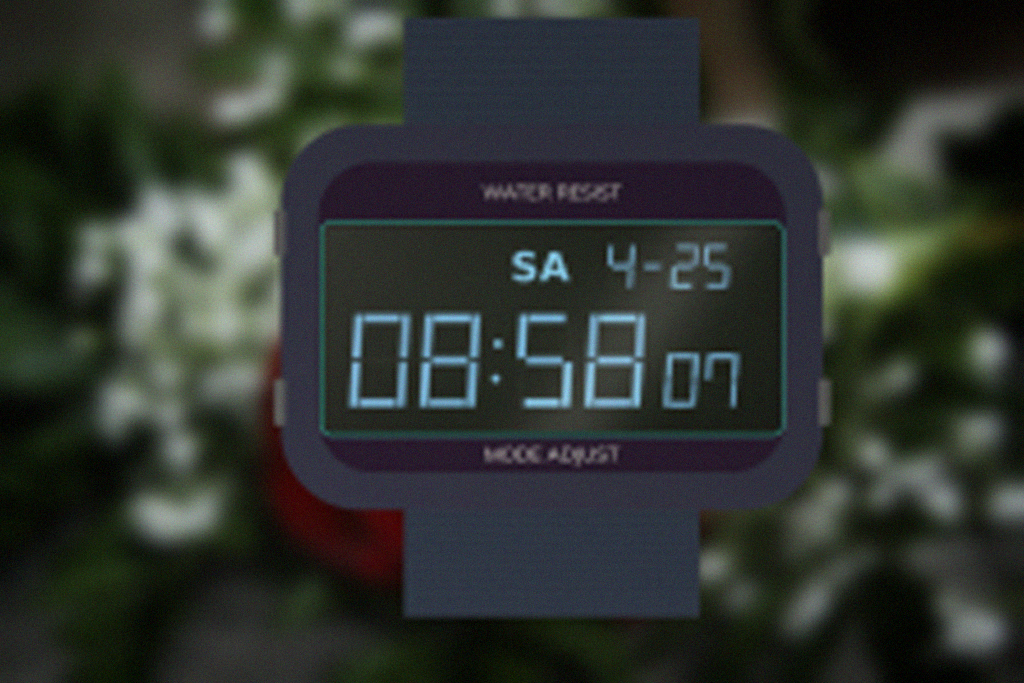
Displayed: 8 h 58 min 07 s
